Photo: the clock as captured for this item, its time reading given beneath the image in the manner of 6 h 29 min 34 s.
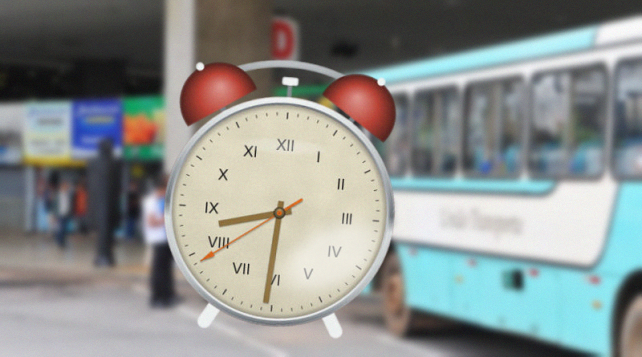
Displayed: 8 h 30 min 39 s
